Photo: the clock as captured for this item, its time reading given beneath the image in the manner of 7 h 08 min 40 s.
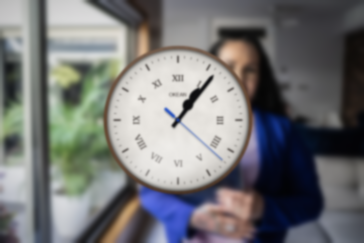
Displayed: 1 h 06 min 22 s
